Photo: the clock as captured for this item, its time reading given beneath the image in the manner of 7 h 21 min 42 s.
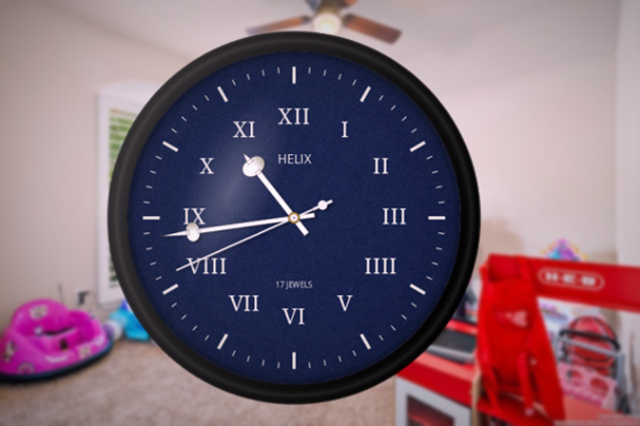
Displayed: 10 h 43 min 41 s
